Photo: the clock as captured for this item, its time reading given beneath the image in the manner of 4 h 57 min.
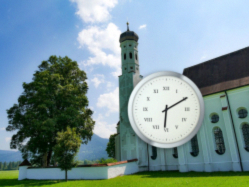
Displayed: 6 h 10 min
